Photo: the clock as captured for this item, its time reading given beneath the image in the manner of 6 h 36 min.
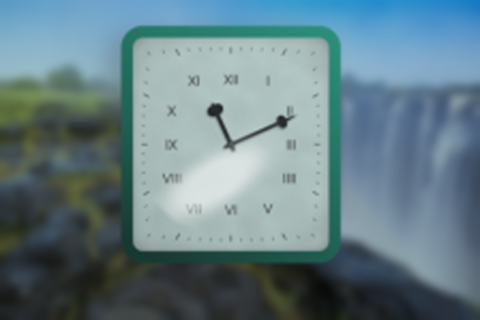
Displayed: 11 h 11 min
